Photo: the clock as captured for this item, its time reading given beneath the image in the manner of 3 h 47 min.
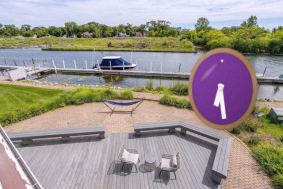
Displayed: 6 h 28 min
